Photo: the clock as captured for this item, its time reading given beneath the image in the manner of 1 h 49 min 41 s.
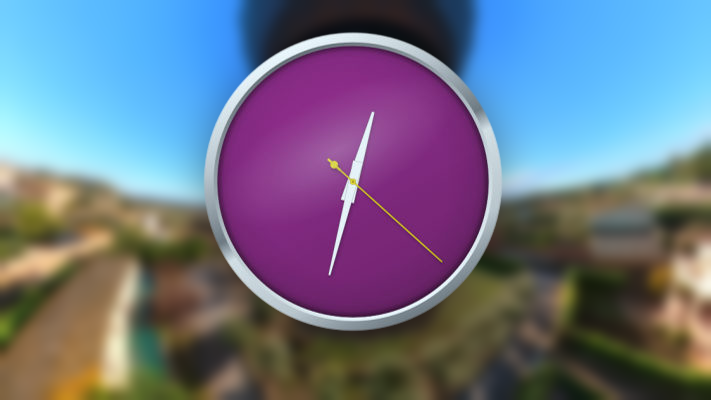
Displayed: 12 h 32 min 22 s
